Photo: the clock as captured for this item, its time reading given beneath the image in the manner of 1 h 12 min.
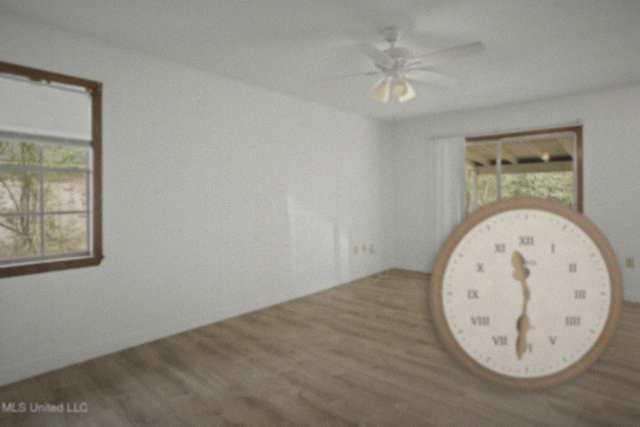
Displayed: 11 h 31 min
